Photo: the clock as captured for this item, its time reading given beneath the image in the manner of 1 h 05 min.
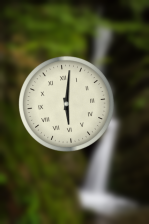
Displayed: 6 h 02 min
